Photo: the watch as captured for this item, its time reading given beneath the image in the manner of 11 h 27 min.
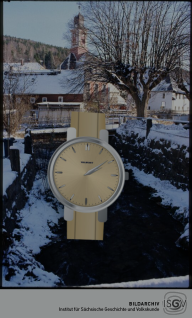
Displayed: 2 h 09 min
